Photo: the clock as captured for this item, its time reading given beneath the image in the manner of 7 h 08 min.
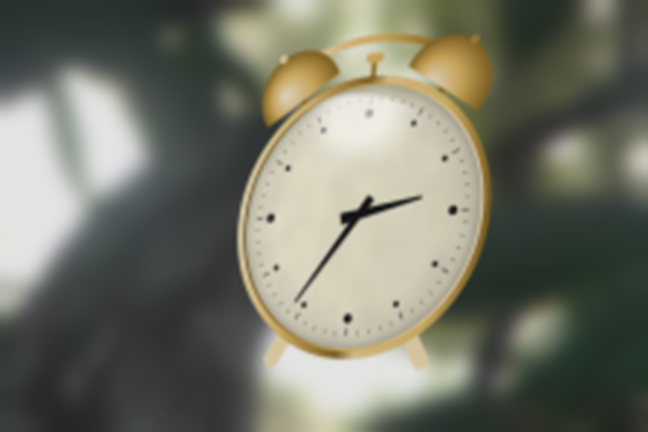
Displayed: 2 h 36 min
